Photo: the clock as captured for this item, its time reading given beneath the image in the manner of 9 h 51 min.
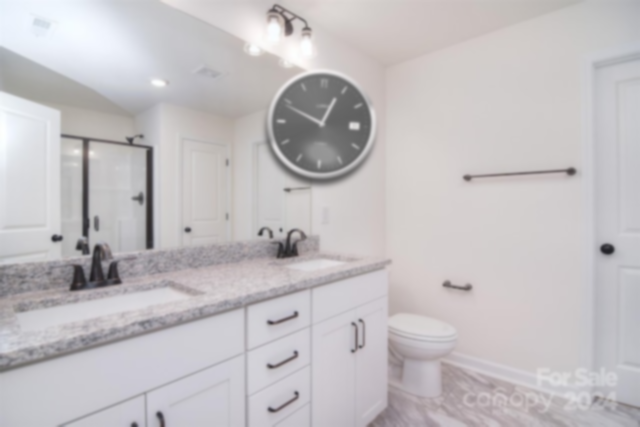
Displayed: 12 h 49 min
